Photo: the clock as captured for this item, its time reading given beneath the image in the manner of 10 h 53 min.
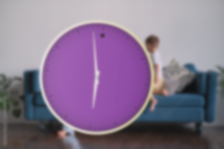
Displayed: 5 h 58 min
